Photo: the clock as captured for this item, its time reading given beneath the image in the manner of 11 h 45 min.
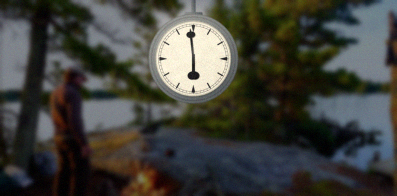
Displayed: 5 h 59 min
